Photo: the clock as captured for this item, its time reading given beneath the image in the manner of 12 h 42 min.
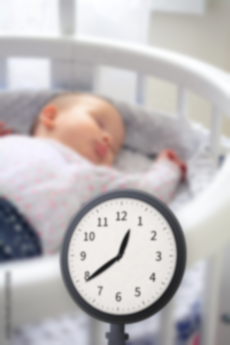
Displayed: 12 h 39 min
